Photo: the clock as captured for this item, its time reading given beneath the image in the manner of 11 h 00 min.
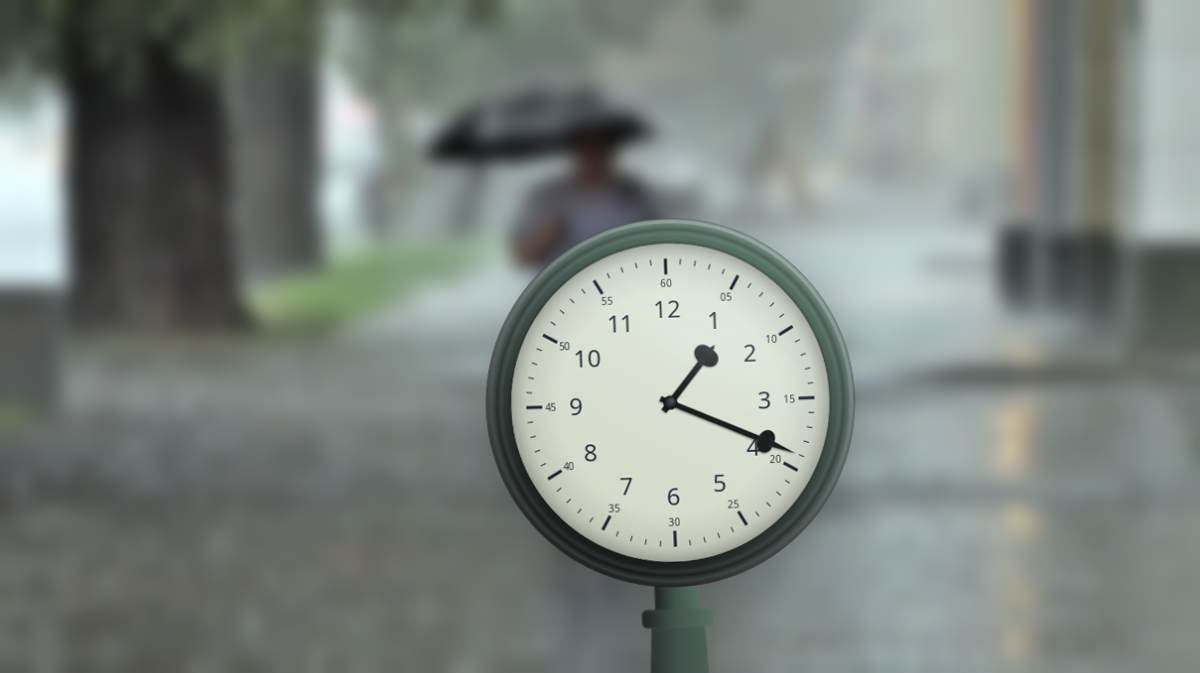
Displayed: 1 h 19 min
